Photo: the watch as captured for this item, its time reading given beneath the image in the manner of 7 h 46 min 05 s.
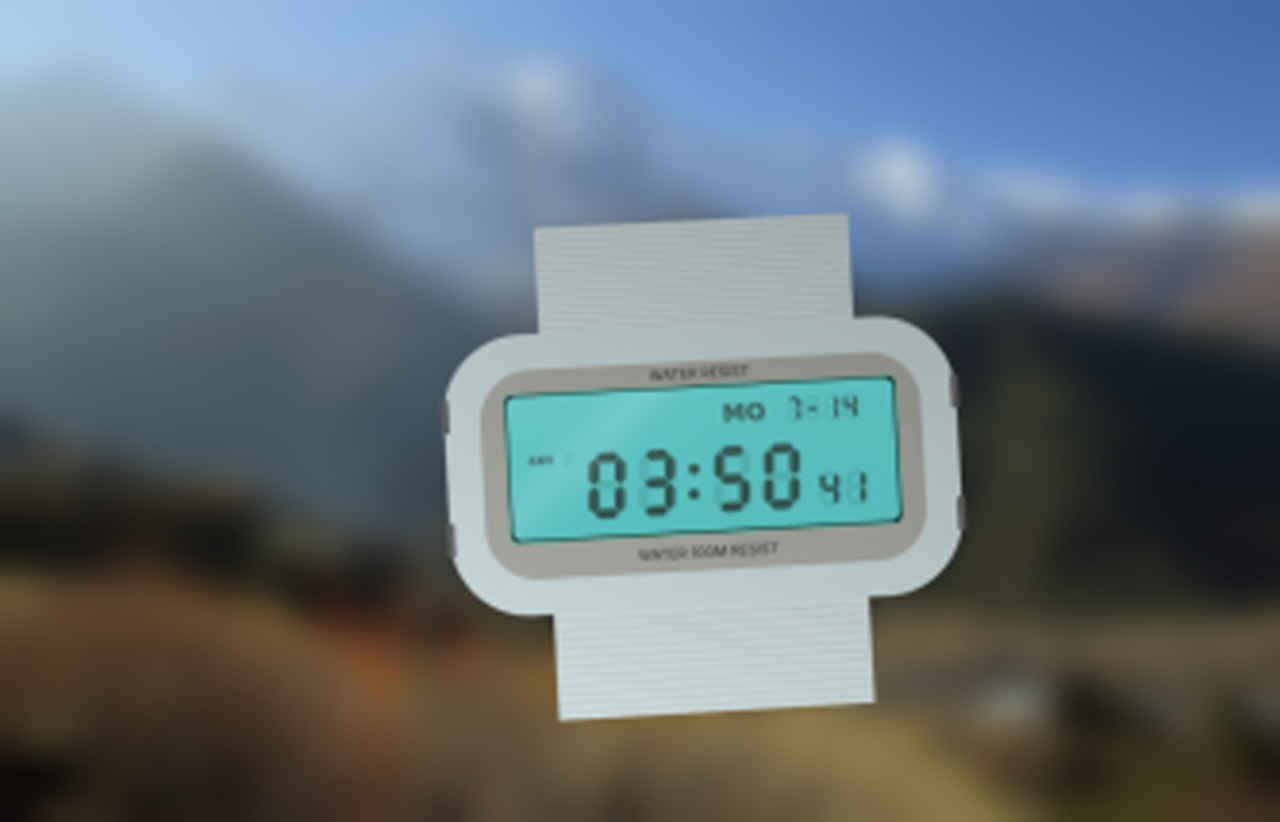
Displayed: 3 h 50 min 41 s
